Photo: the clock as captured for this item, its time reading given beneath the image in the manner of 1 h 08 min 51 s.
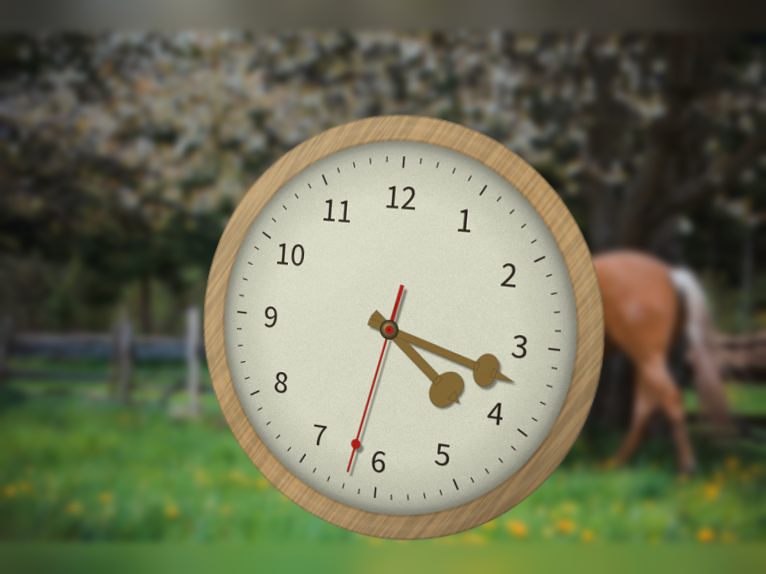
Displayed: 4 h 17 min 32 s
